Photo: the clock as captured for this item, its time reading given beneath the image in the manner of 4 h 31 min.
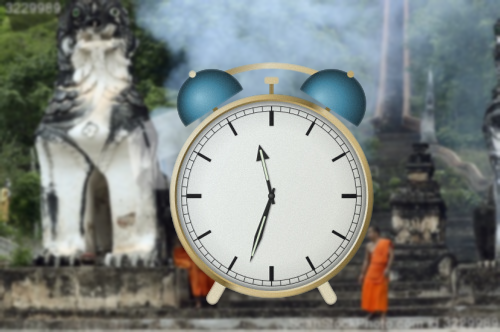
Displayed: 11 h 33 min
